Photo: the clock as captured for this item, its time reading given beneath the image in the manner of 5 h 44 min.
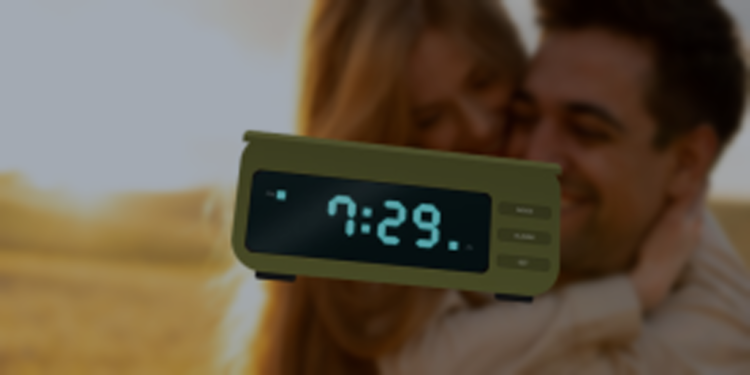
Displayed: 7 h 29 min
